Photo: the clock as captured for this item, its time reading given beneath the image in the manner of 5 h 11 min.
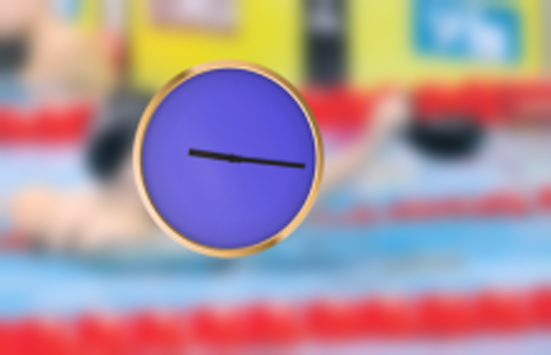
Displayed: 9 h 16 min
